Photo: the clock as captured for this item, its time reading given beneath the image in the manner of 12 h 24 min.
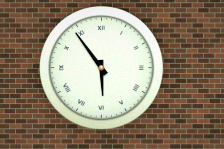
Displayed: 5 h 54 min
